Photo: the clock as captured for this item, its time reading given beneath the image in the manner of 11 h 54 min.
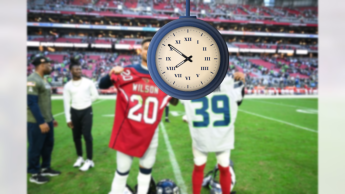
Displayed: 7 h 51 min
